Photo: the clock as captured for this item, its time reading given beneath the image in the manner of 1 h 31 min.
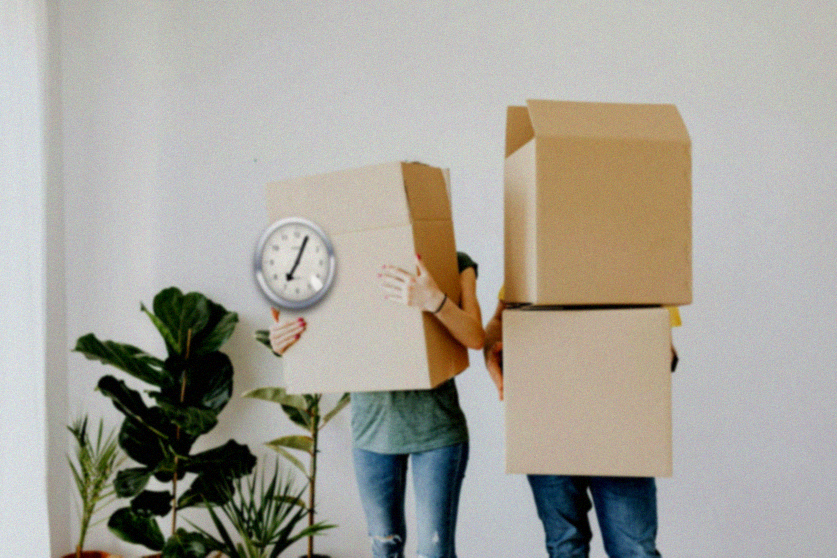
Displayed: 7 h 04 min
